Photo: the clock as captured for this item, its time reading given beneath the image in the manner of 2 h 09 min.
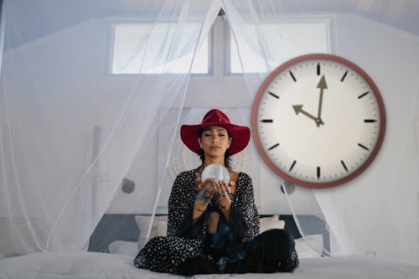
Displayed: 10 h 01 min
